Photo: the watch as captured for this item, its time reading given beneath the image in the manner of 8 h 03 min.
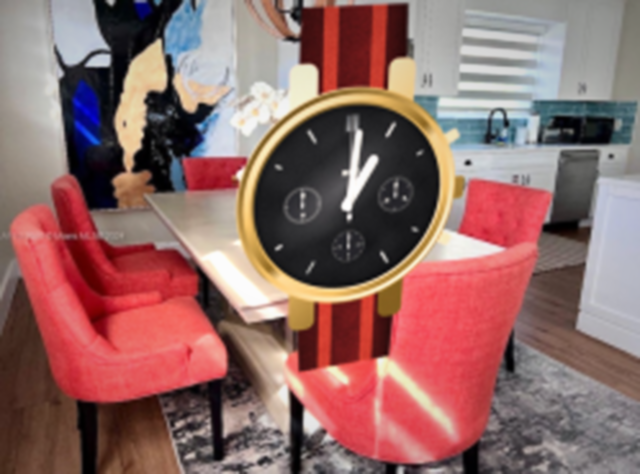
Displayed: 1 h 01 min
